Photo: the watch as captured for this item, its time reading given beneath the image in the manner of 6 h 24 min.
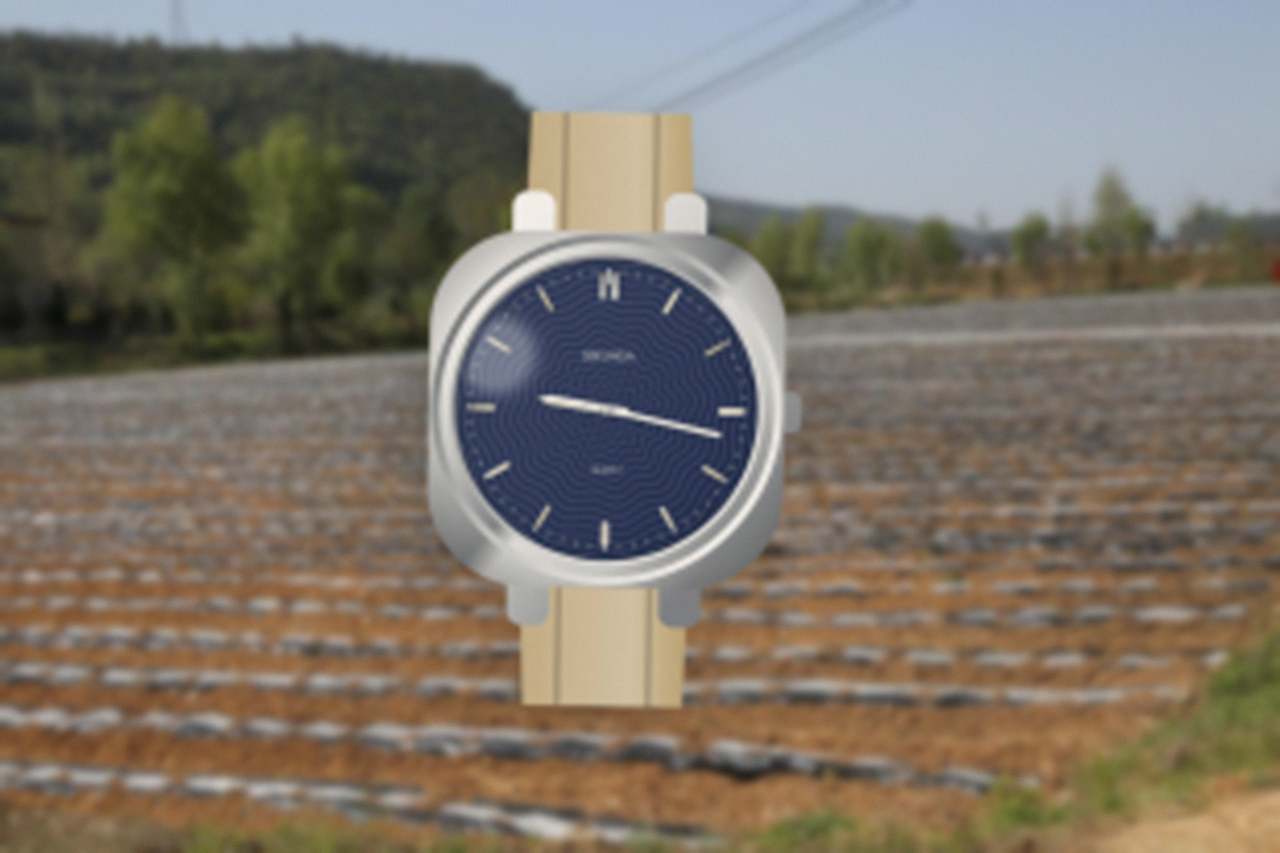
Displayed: 9 h 17 min
